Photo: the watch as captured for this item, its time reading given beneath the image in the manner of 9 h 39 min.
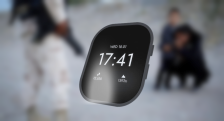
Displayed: 17 h 41 min
